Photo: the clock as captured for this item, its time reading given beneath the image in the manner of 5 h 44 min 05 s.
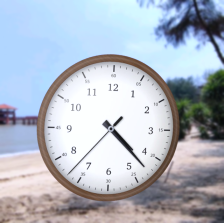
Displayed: 4 h 22 min 37 s
